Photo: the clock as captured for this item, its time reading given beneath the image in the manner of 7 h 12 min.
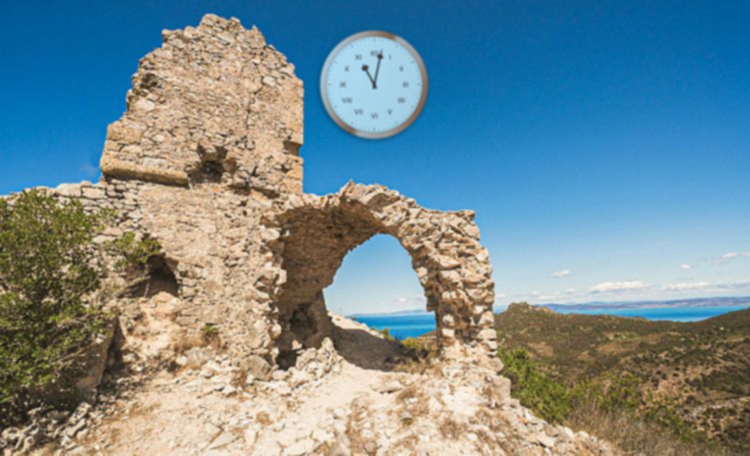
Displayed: 11 h 02 min
